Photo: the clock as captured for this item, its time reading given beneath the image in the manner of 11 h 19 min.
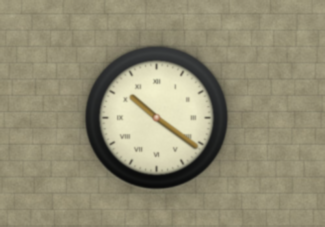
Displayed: 10 h 21 min
